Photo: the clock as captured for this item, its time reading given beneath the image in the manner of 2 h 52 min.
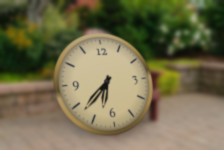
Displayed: 6 h 38 min
